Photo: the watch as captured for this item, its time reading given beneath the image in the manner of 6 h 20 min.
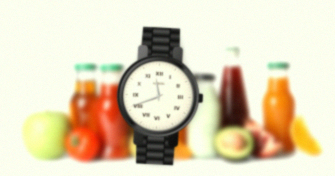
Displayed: 11 h 41 min
